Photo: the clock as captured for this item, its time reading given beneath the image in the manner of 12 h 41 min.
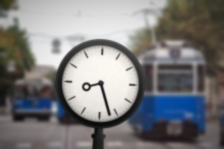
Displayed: 8 h 27 min
